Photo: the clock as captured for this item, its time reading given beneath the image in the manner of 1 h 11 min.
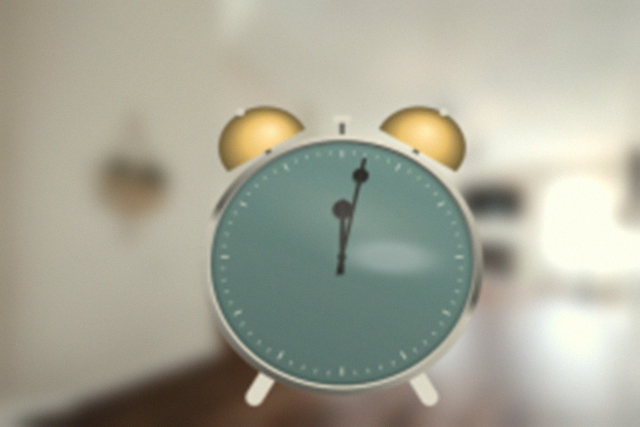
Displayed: 12 h 02 min
